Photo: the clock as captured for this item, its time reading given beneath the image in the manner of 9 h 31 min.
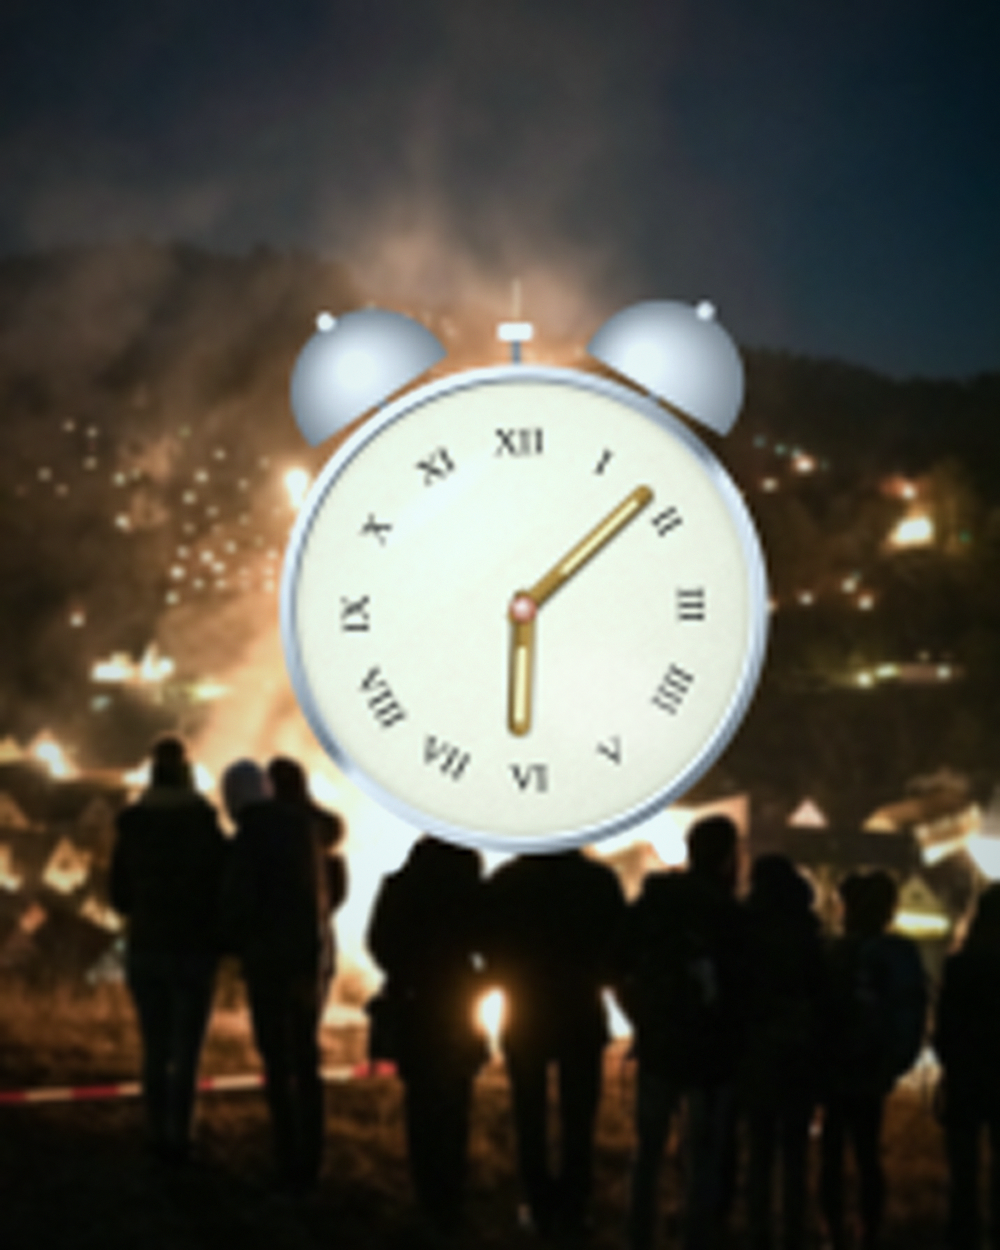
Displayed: 6 h 08 min
